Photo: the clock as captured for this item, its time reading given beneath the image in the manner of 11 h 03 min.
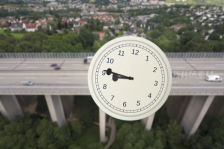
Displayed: 8 h 46 min
